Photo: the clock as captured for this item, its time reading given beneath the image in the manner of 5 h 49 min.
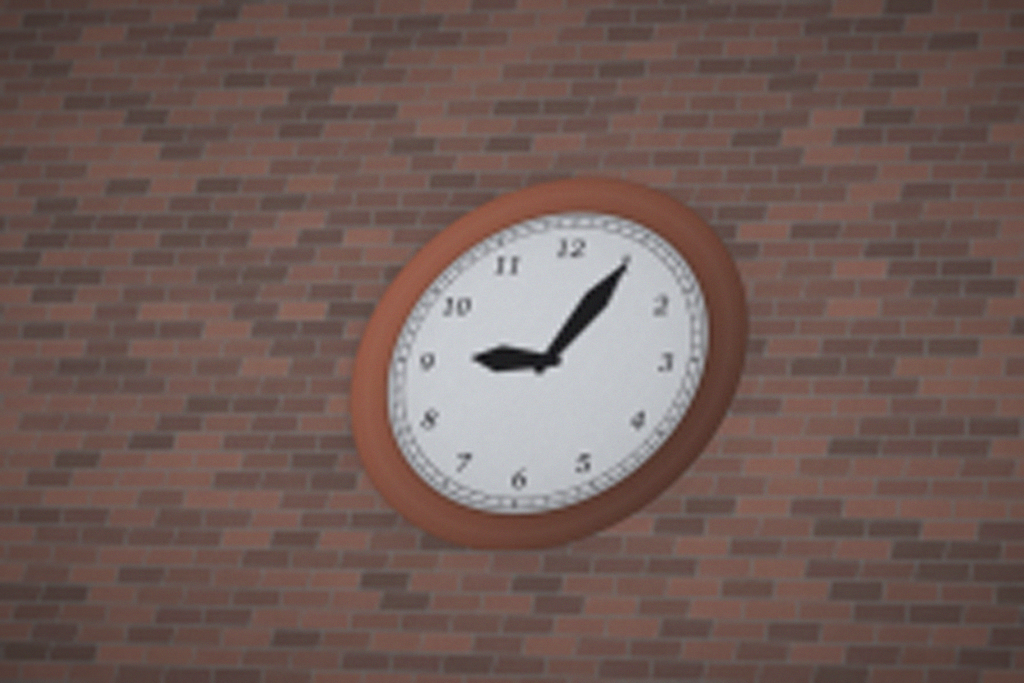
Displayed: 9 h 05 min
